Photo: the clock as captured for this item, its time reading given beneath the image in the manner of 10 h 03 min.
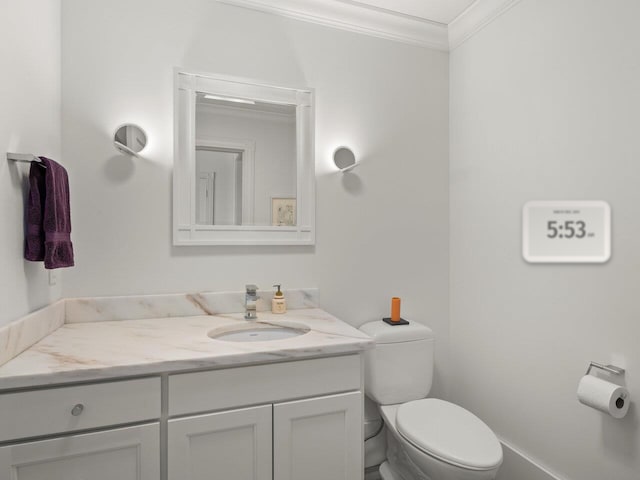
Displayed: 5 h 53 min
